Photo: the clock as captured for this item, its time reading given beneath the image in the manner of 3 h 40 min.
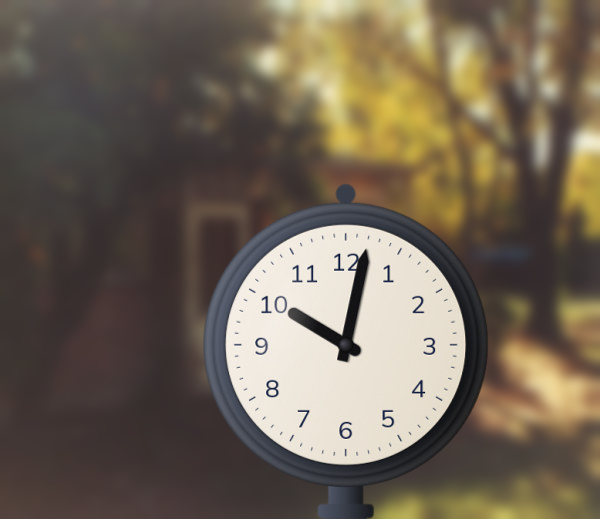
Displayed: 10 h 02 min
